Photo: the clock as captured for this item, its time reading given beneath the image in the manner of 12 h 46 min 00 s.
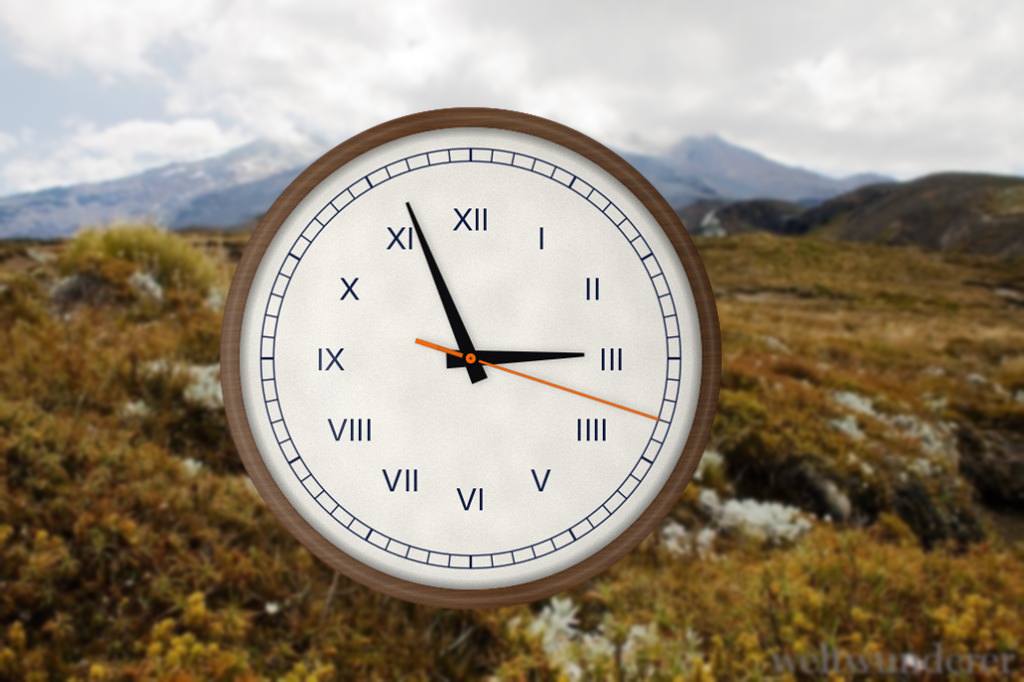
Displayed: 2 h 56 min 18 s
